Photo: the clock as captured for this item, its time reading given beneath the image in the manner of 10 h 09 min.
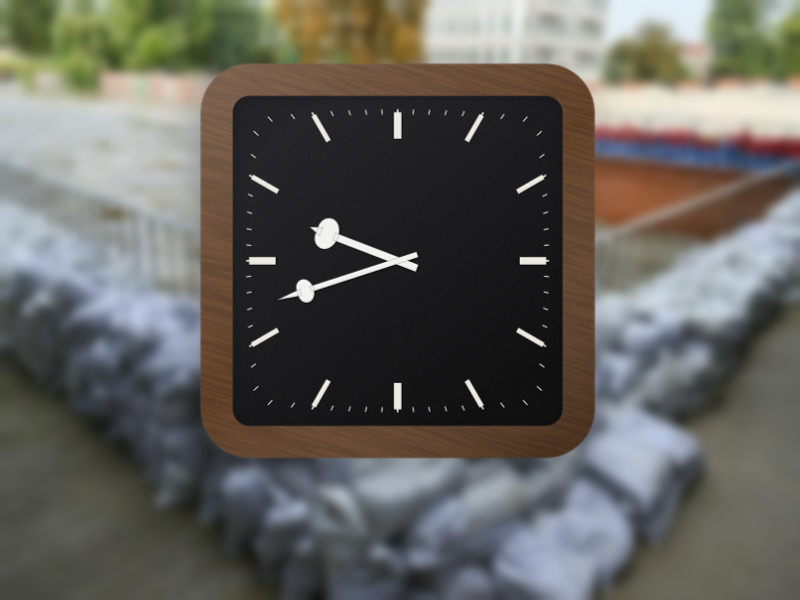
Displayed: 9 h 42 min
